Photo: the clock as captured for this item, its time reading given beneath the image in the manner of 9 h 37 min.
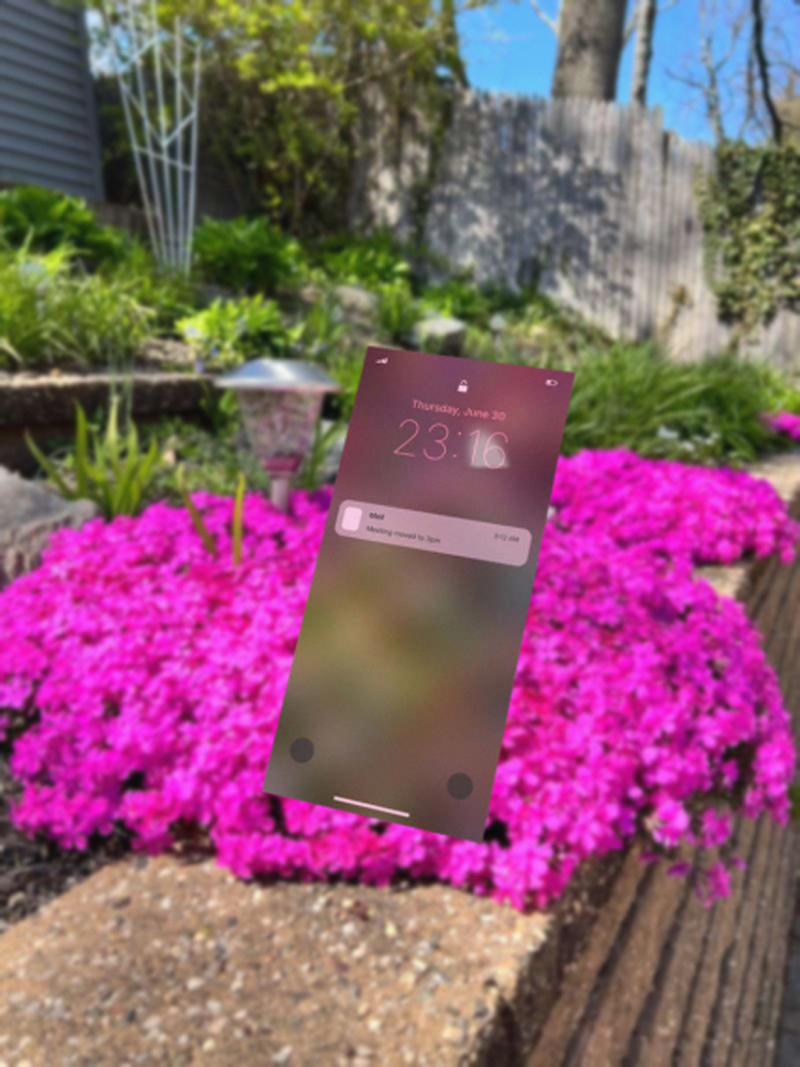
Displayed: 23 h 16 min
